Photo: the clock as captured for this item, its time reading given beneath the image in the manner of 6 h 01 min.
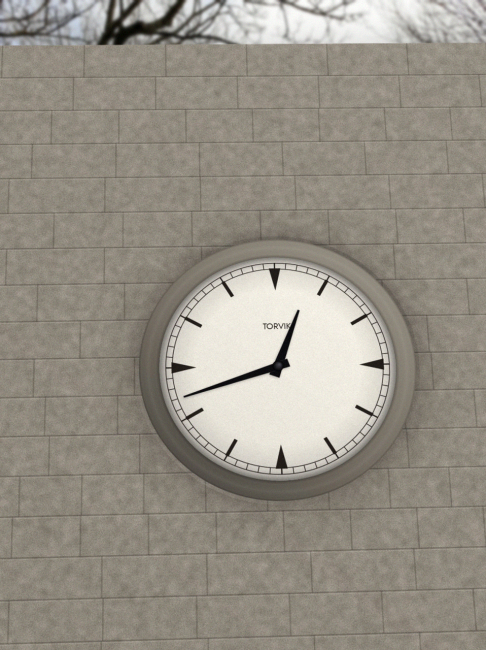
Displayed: 12 h 42 min
